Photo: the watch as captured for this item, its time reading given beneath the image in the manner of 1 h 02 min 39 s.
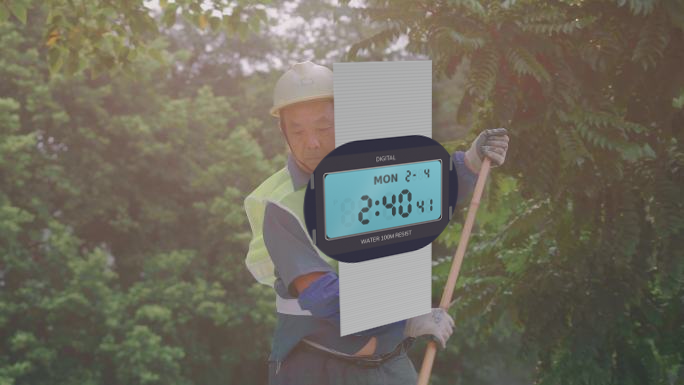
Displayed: 2 h 40 min 41 s
